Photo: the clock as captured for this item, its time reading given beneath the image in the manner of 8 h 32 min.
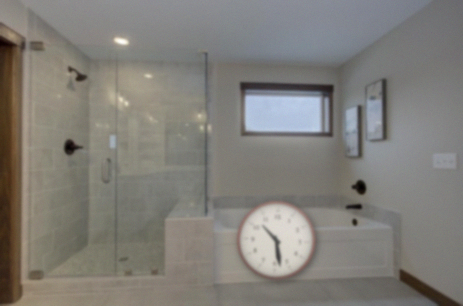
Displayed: 10 h 28 min
